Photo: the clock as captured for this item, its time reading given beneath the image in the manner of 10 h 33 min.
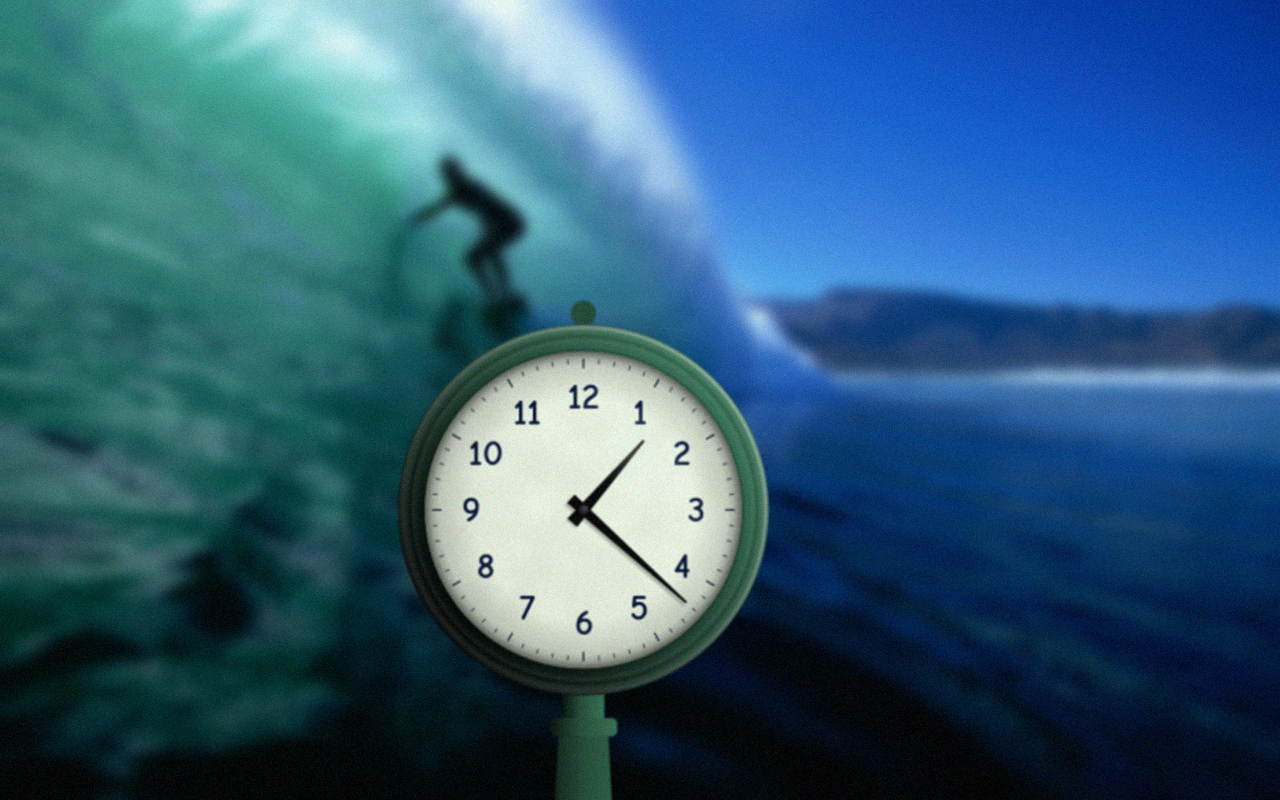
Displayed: 1 h 22 min
